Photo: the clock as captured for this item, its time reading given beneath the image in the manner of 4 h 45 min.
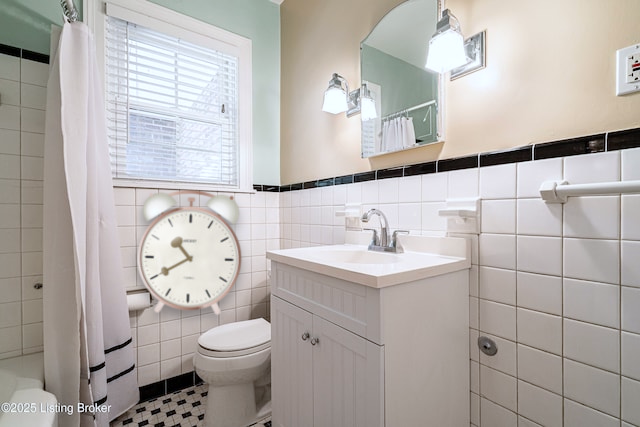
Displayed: 10 h 40 min
